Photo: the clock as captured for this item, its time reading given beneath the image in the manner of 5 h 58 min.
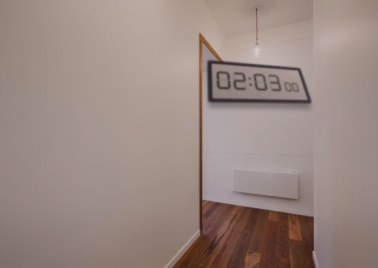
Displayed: 2 h 03 min
